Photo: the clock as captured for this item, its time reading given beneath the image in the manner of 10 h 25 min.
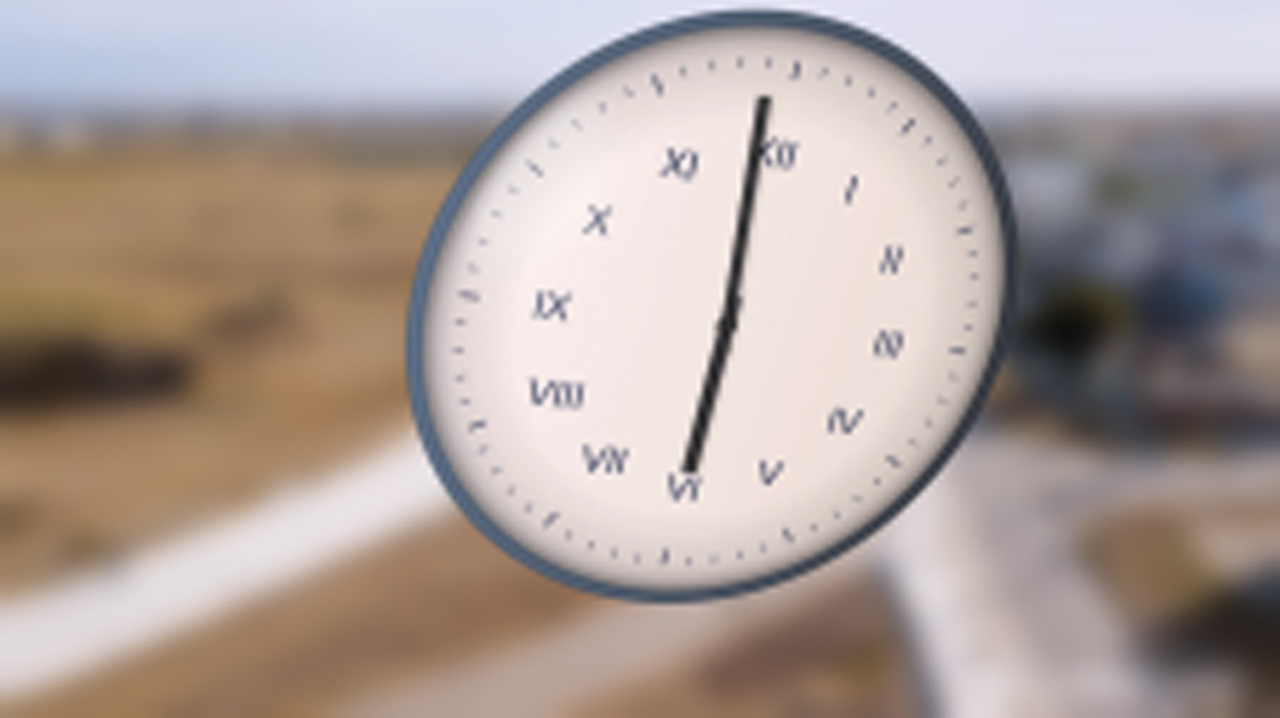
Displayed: 5 h 59 min
